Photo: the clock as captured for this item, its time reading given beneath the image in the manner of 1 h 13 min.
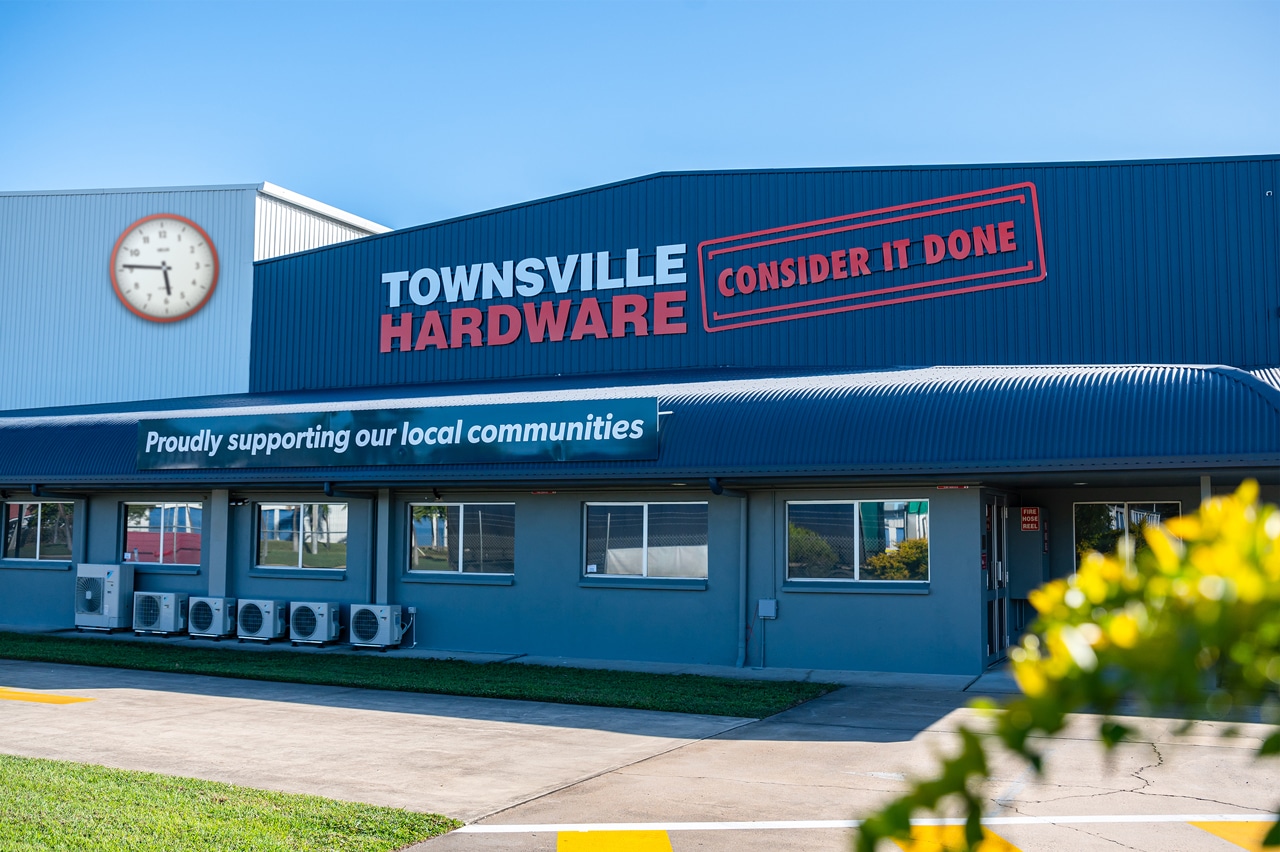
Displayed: 5 h 46 min
